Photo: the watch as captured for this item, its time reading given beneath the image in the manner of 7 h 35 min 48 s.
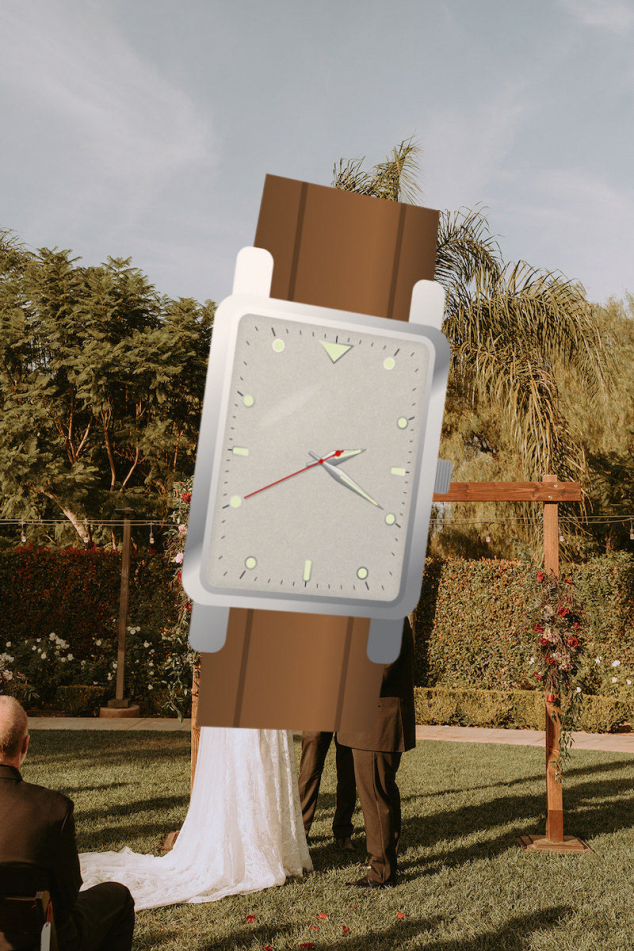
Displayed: 2 h 19 min 40 s
